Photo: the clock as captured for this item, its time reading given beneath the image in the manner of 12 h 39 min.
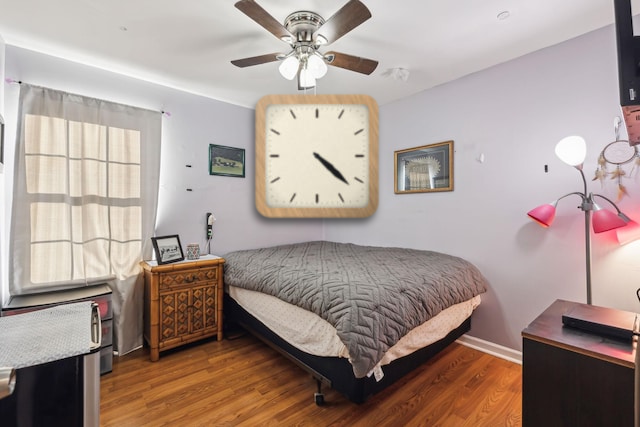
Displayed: 4 h 22 min
